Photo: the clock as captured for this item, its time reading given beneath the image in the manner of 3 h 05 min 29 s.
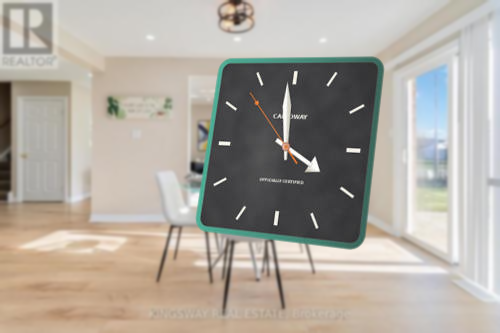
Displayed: 3 h 58 min 53 s
